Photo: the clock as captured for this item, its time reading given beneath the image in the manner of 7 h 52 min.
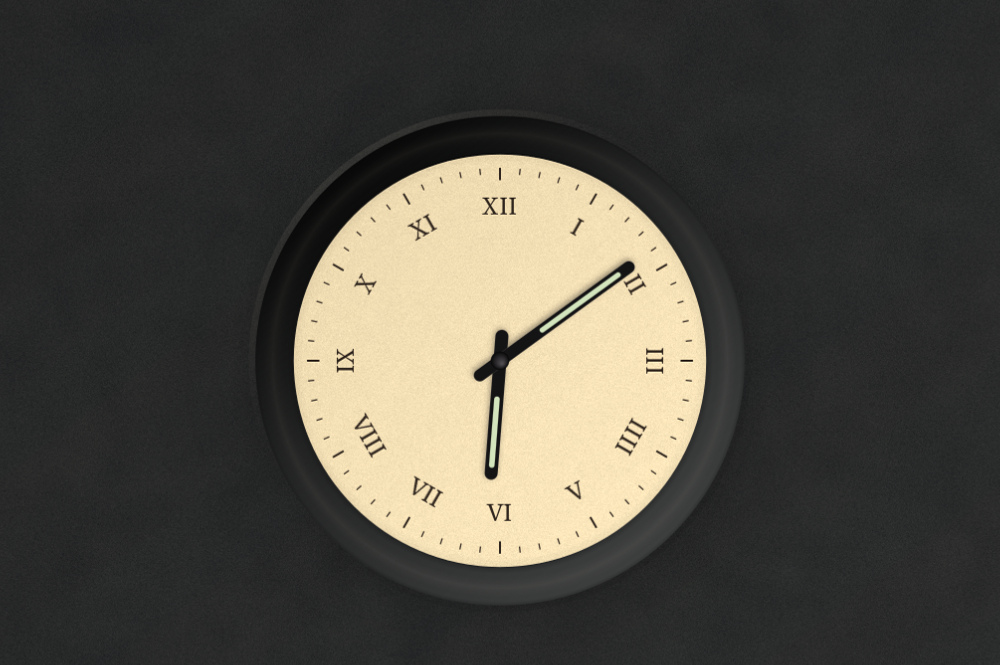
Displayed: 6 h 09 min
